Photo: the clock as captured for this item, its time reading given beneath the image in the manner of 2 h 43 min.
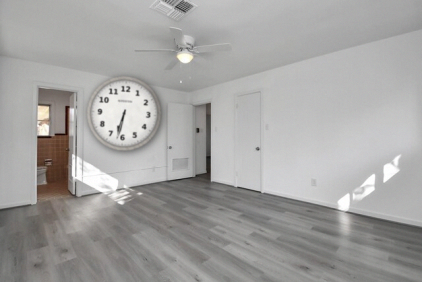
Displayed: 6 h 32 min
